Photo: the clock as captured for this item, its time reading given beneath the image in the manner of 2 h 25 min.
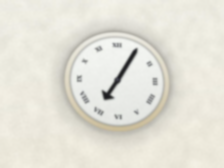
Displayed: 7 h 05 min
